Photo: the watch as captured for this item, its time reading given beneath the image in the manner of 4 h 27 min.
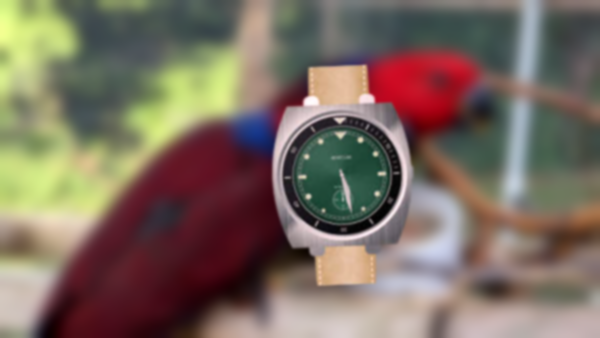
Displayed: 5 h 28 min
